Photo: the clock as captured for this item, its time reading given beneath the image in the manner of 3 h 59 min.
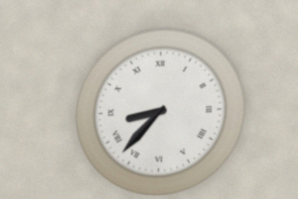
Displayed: 8 h 37 min
